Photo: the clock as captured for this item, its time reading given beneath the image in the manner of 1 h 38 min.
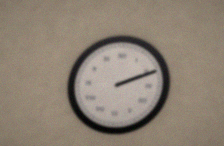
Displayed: 2 h 11 min
